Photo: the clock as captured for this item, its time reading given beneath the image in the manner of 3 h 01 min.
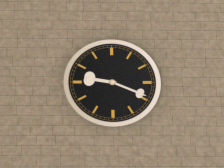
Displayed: 9 h 19 min
